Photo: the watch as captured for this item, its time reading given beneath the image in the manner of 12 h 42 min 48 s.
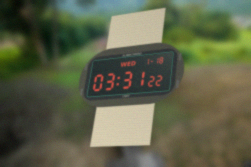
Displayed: 3 h 31 min 22 s
